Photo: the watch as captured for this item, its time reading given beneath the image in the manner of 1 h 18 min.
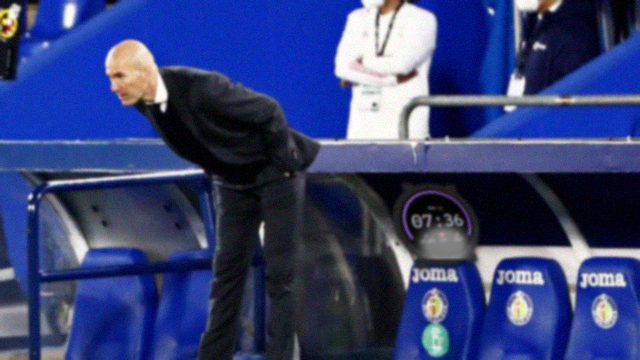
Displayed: 7 h 36 min
